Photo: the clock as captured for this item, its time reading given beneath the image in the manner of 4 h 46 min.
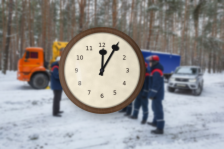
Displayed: 12 h 05 min
